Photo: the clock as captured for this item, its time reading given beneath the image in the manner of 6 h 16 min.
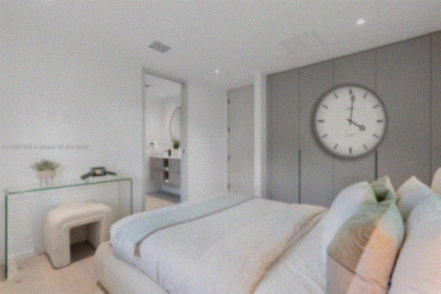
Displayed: 4 h 01 min
